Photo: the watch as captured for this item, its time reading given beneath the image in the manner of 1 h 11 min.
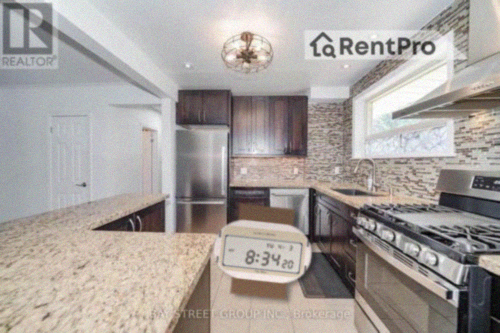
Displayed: 8 h 34 min
